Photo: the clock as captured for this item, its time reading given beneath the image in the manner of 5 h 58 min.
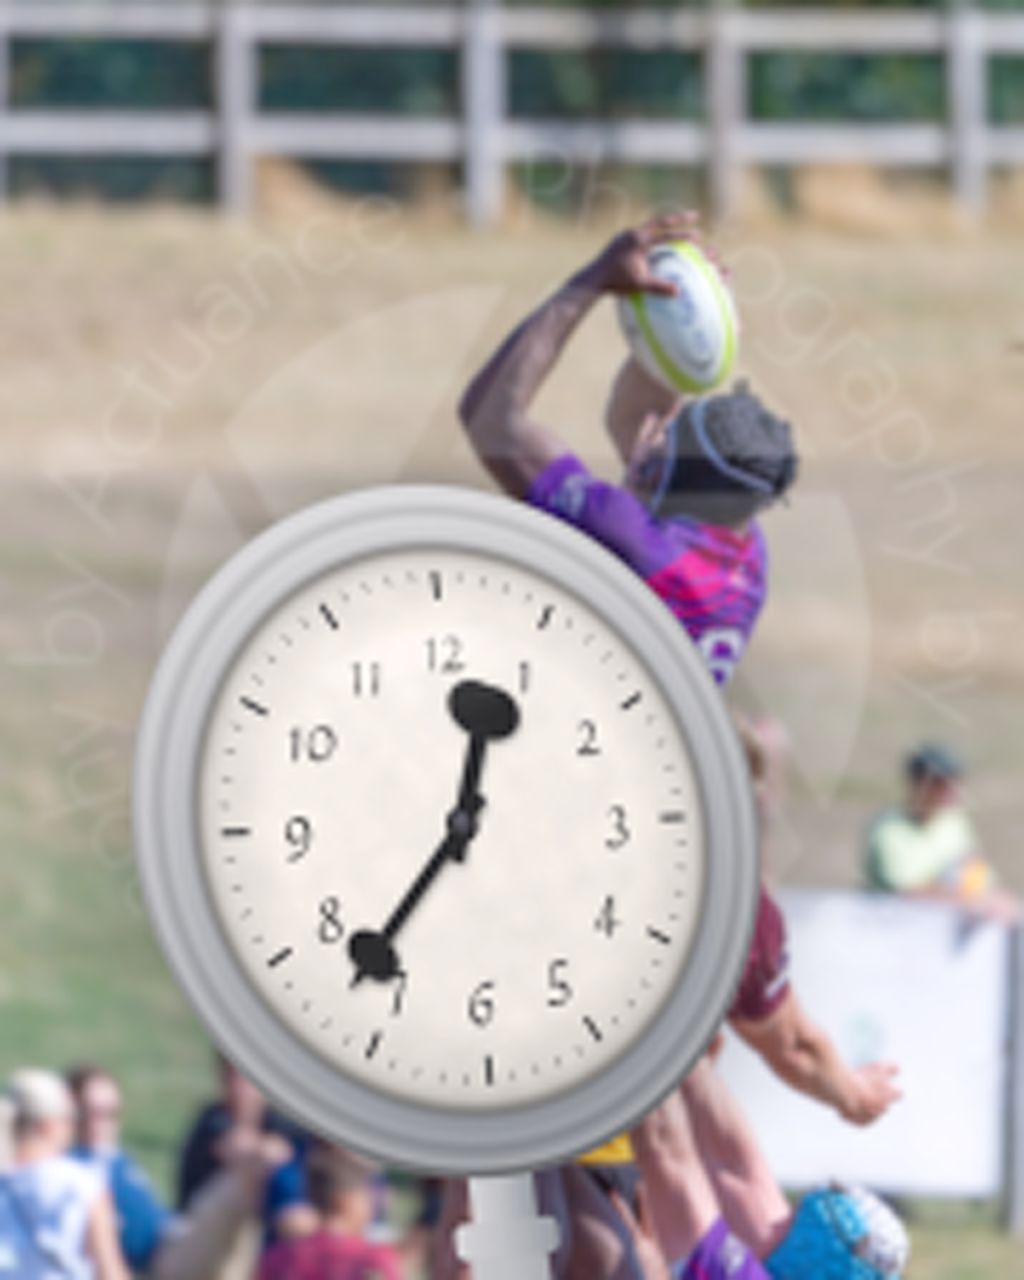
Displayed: 12 h 37 min
